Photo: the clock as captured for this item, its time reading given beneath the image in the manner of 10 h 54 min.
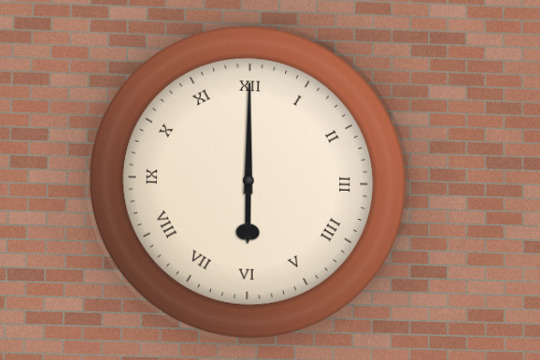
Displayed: 6 h 00 min
